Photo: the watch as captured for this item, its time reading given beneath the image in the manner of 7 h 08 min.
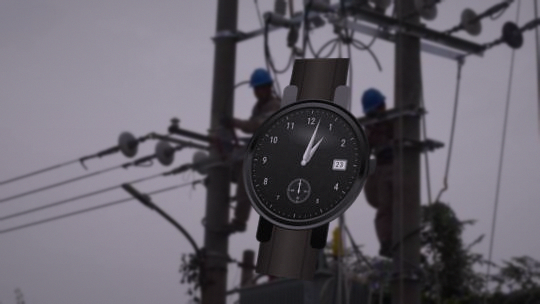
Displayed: 1 h 02 min
